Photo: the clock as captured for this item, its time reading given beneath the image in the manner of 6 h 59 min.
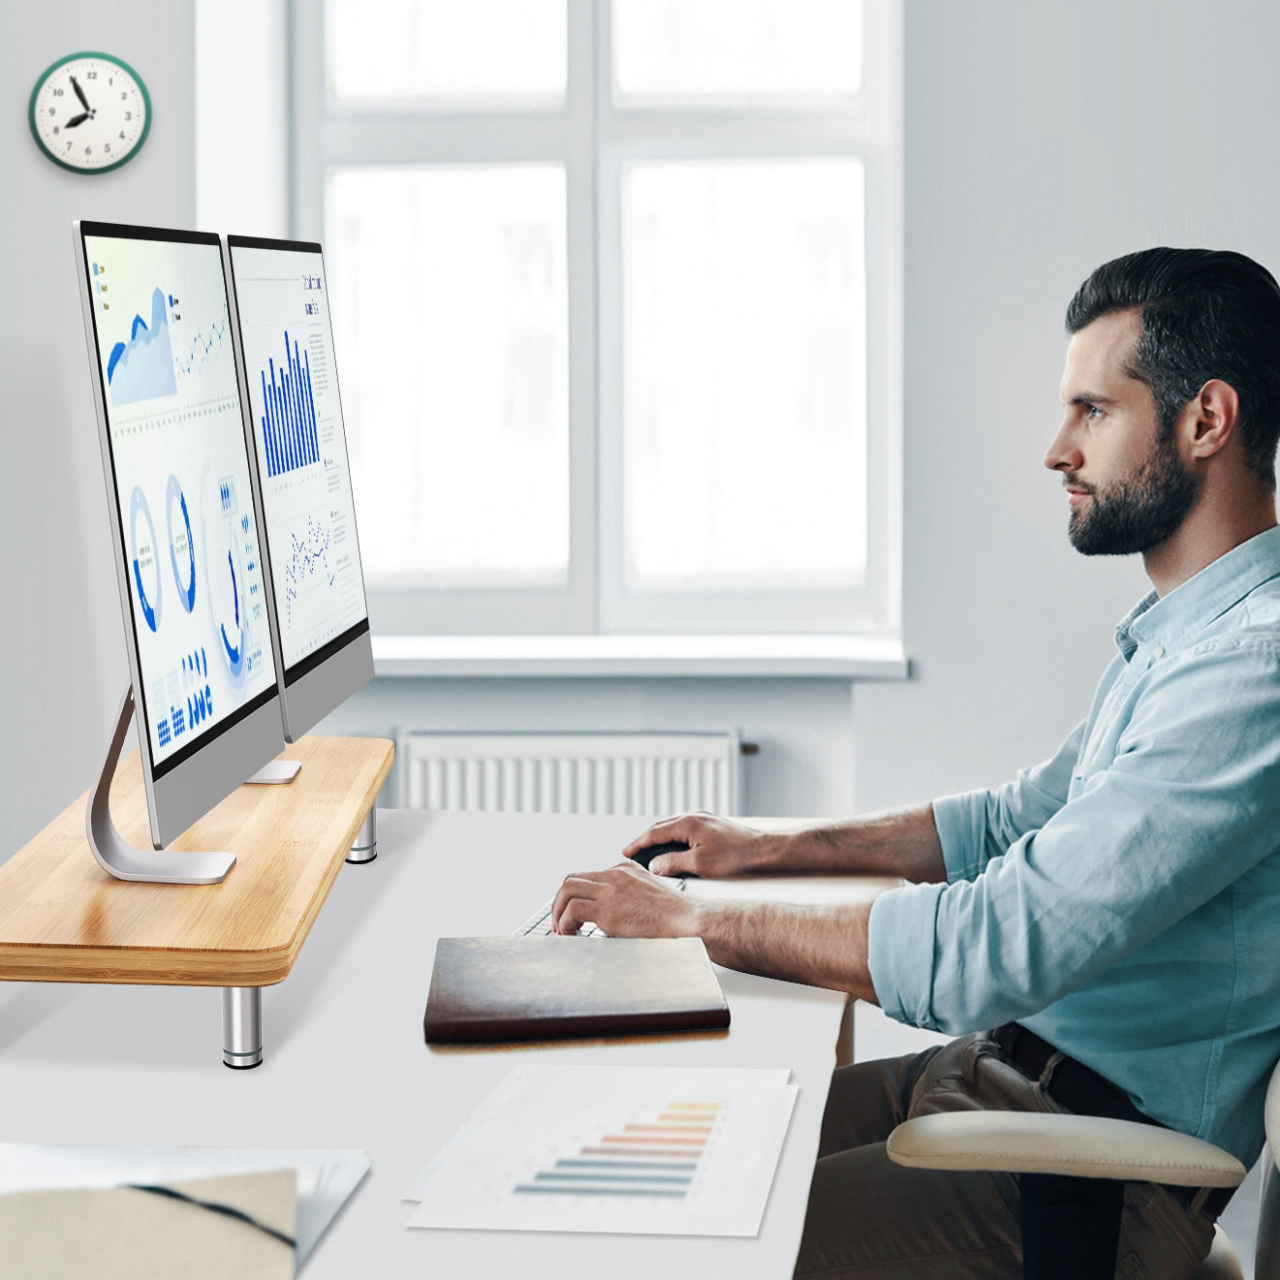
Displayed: 7 h 55 min
